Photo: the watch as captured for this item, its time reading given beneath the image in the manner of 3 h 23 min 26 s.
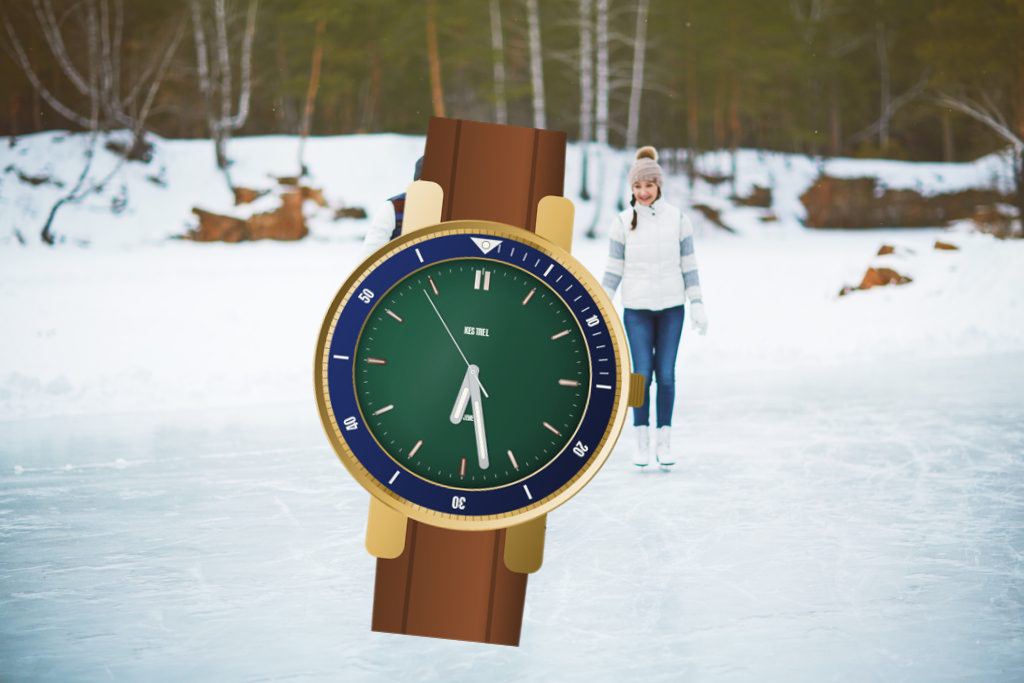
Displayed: 6 h 27 min 54 s
